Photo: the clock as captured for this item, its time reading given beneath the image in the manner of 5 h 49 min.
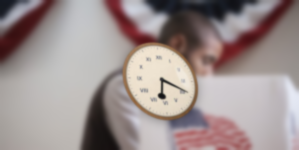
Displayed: 6 h 19 min
